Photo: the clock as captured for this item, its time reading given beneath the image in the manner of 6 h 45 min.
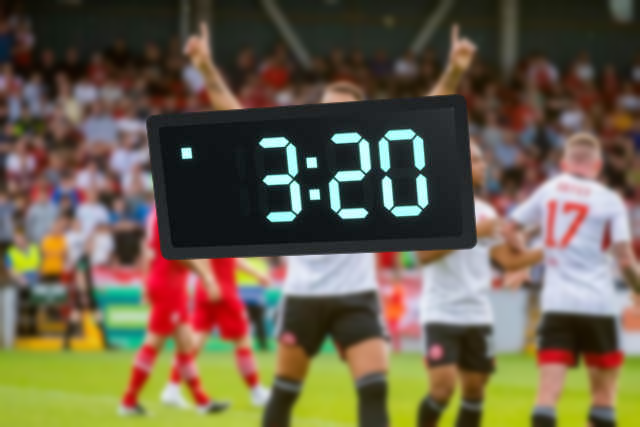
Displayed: 3 h 20 min
